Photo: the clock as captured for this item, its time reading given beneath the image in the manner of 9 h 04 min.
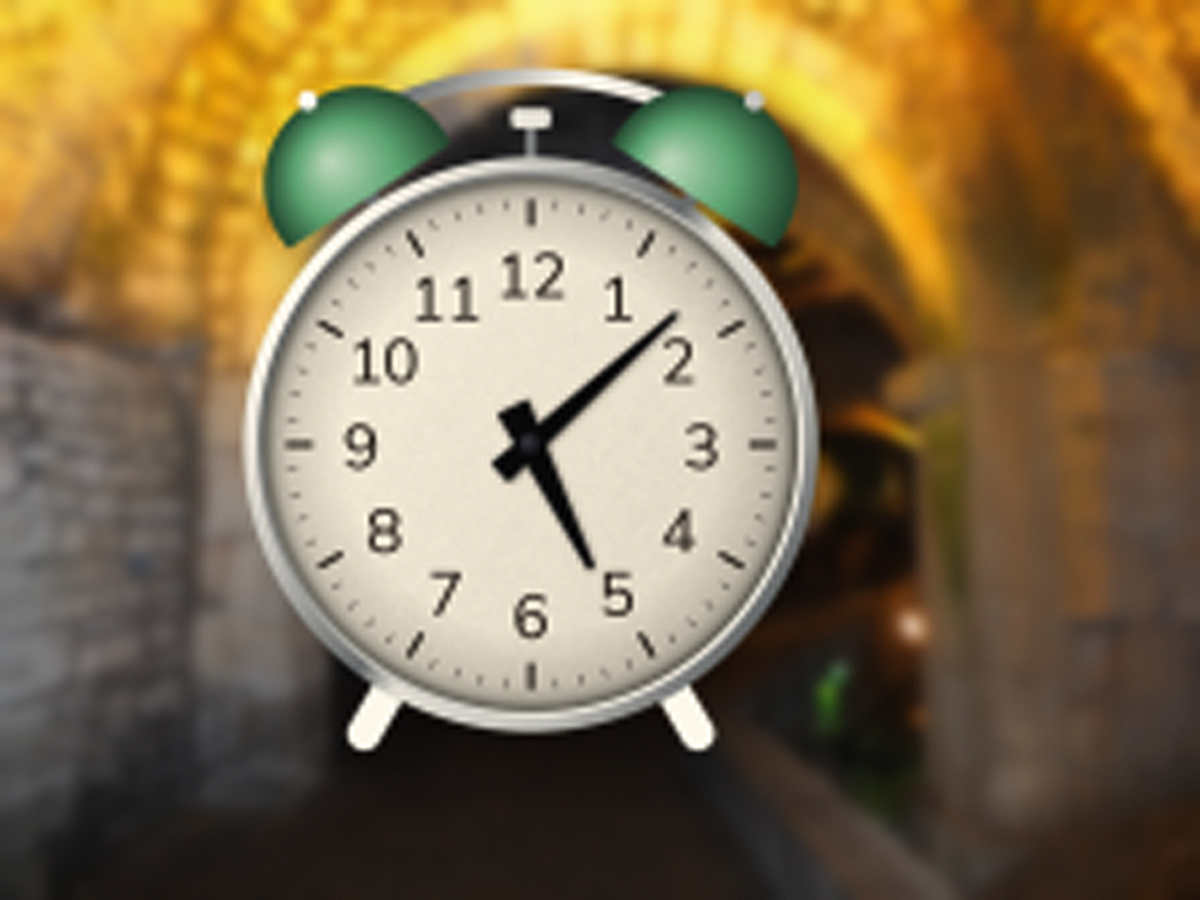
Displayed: 5 h 08 min
